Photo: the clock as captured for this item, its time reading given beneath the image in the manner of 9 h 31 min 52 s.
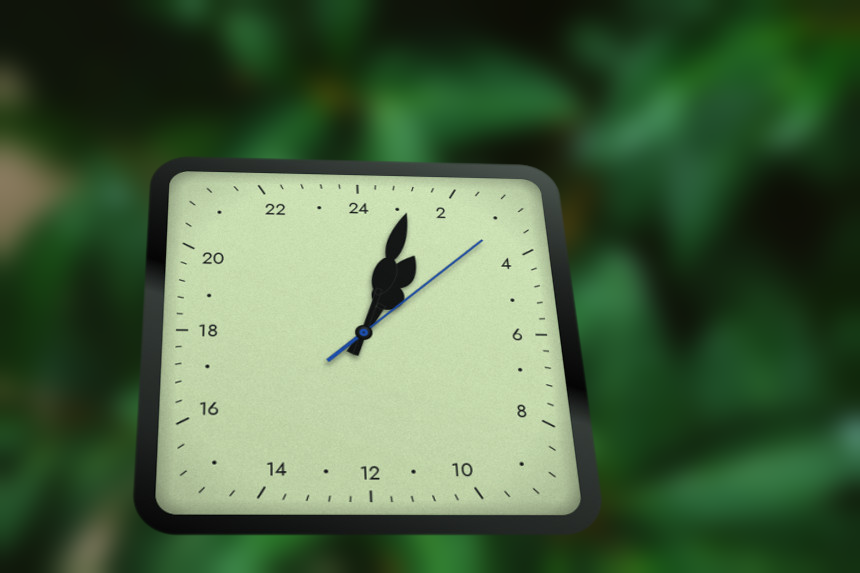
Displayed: 2 h 03 min 08 s
